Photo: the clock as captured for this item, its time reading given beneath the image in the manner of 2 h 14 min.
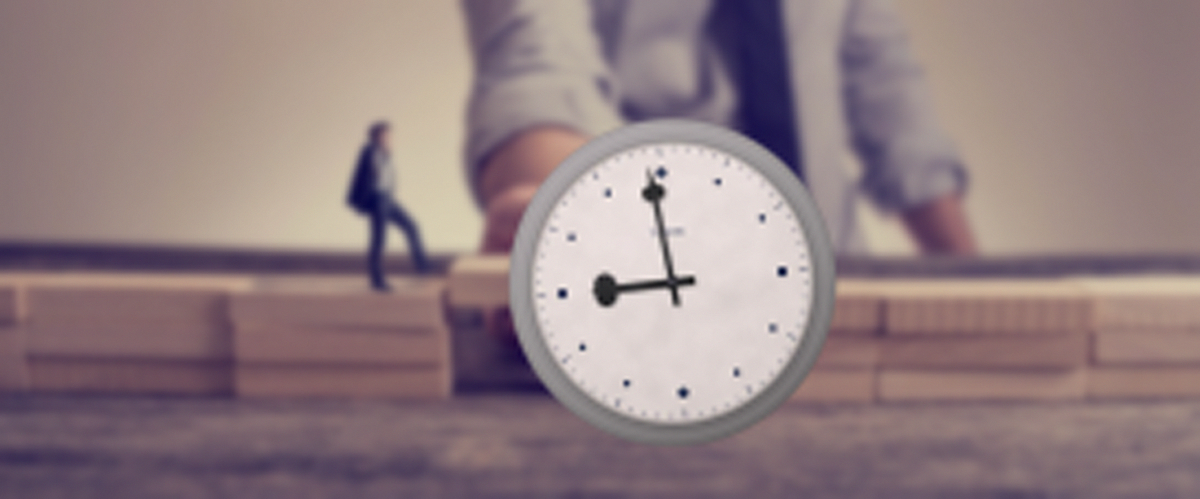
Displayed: 8 h 59 min
